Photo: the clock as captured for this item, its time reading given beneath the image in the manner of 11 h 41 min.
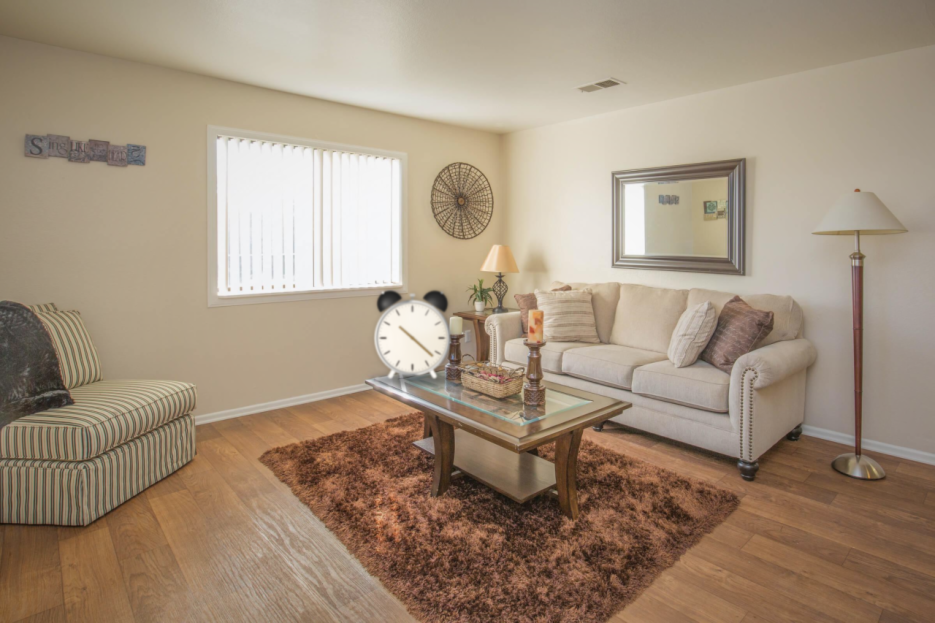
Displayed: 10 h 22 min
